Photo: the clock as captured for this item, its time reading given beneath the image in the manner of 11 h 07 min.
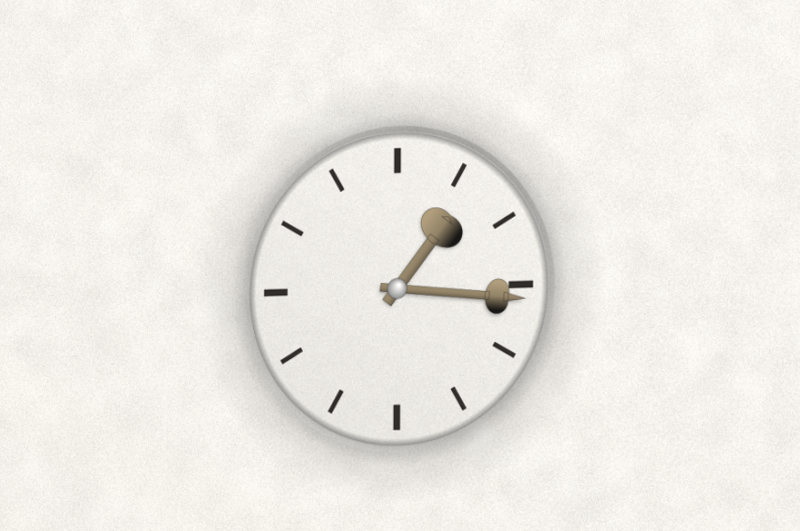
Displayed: 1 h 16 min
